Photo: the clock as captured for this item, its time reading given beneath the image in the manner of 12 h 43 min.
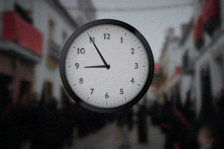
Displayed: 8 h 55 min
